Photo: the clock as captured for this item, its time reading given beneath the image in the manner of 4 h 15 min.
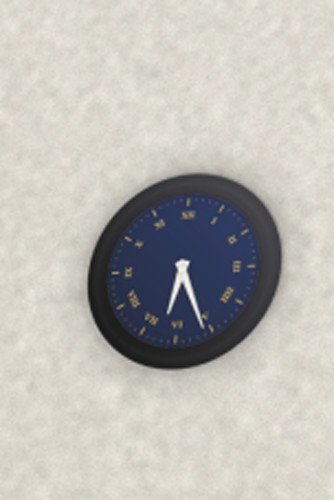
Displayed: 6 h 26 min
